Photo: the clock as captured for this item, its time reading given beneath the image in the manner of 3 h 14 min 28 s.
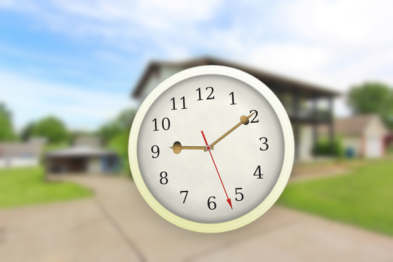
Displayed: 9 h 09 min 27 s
